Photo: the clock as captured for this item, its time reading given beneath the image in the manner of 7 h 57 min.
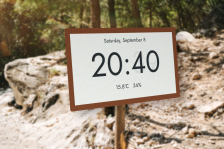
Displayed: 20 h 40 min
